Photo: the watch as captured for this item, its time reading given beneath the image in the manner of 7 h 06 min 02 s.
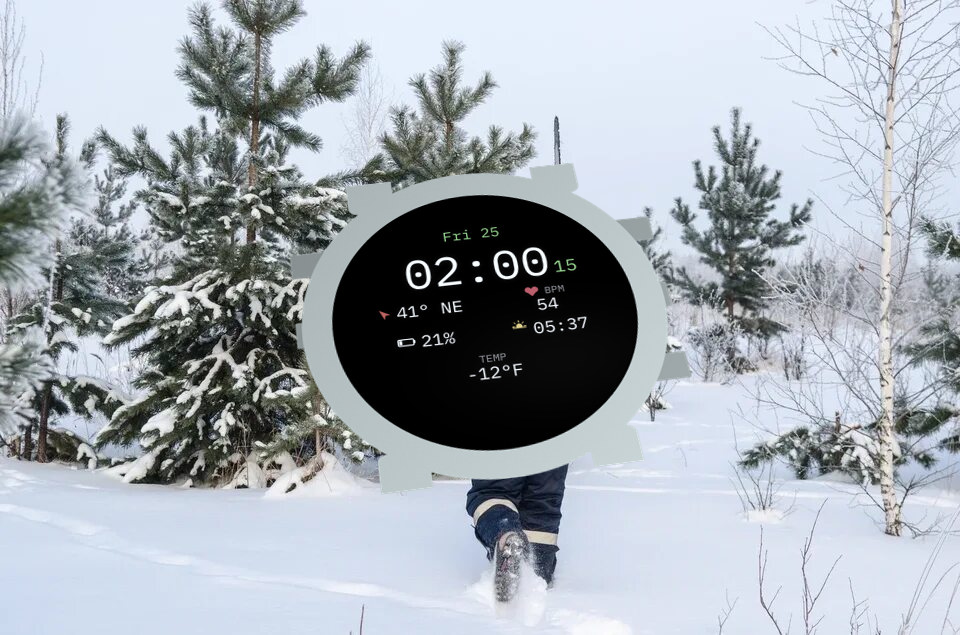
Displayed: 2 h 00 min 15 s
